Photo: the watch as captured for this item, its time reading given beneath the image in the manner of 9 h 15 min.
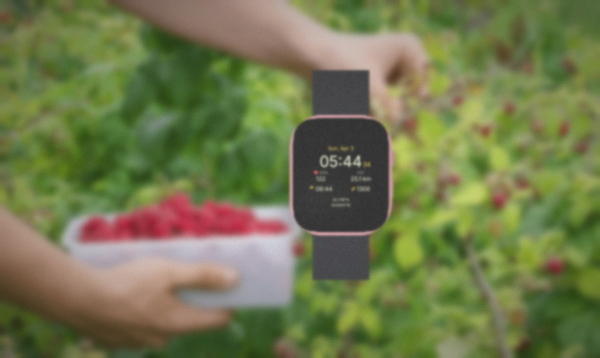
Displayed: 5 h 44 min
